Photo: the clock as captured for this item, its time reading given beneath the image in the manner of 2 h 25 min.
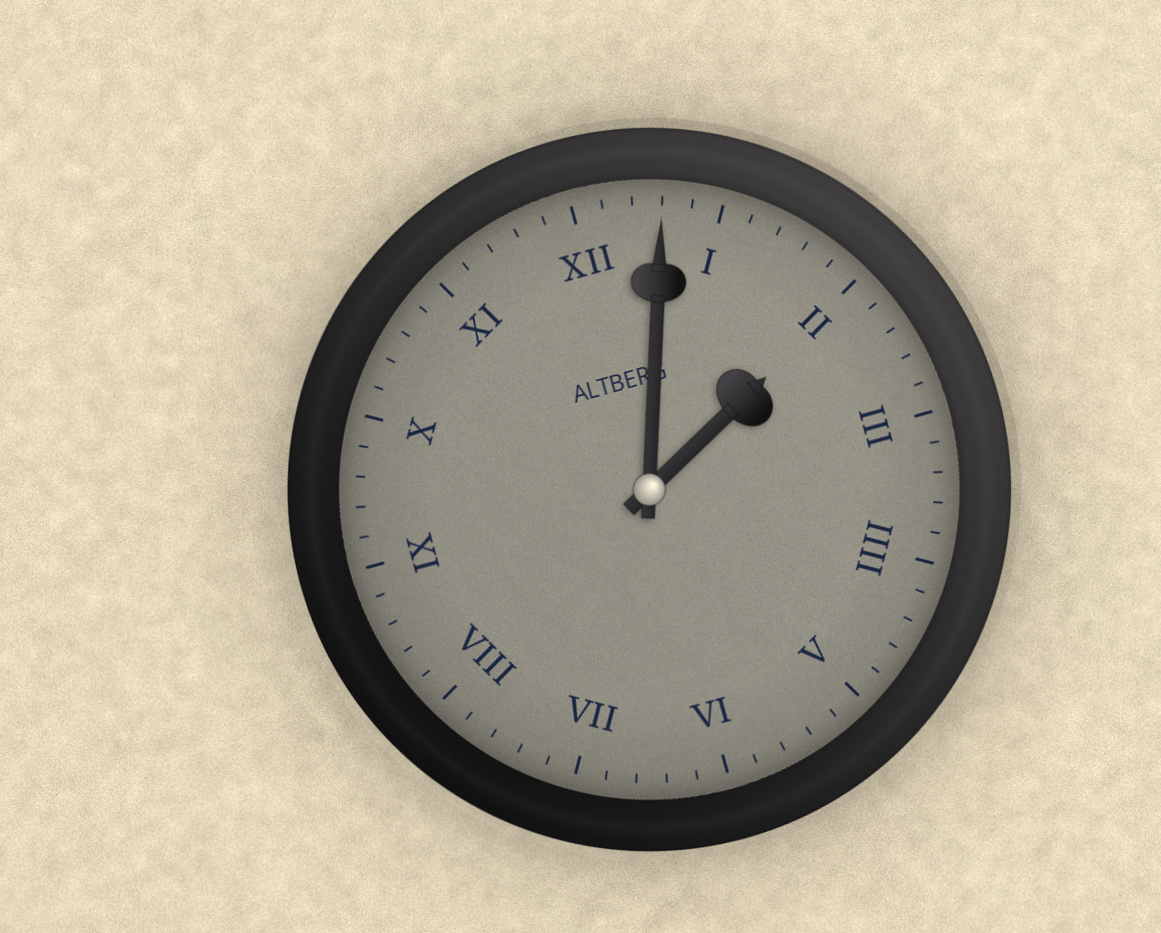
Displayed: 2 h 03 min
